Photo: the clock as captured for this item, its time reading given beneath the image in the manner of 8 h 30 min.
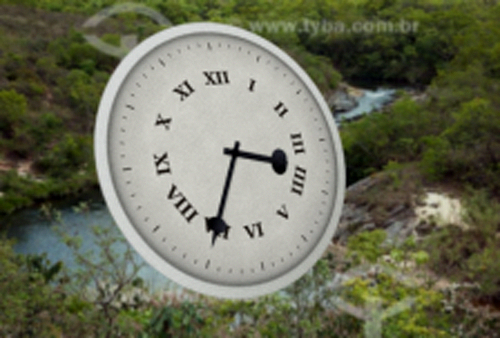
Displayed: 3 h 35 min
